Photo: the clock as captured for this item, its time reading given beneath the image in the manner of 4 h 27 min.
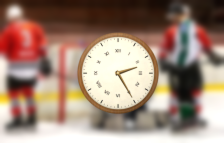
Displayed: 2 h 25 min
